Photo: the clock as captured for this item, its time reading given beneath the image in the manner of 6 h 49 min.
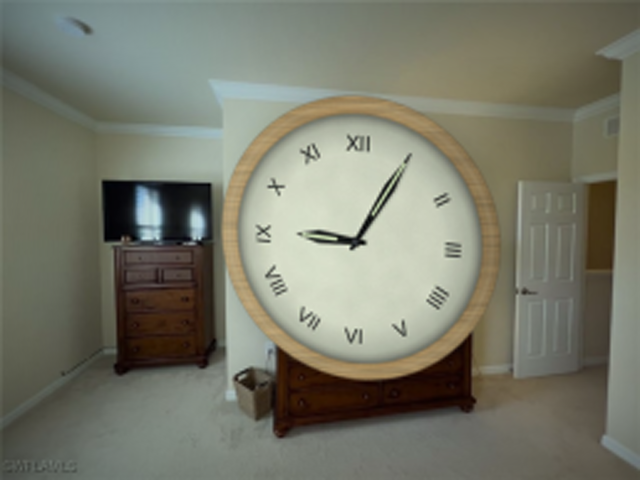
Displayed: 9 h 05 min
